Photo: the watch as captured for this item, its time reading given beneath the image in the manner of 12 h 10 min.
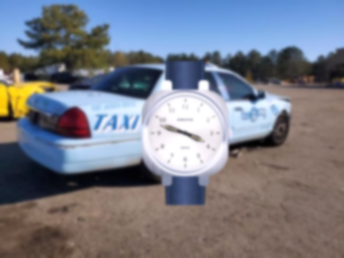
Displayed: 3 h 48 min
